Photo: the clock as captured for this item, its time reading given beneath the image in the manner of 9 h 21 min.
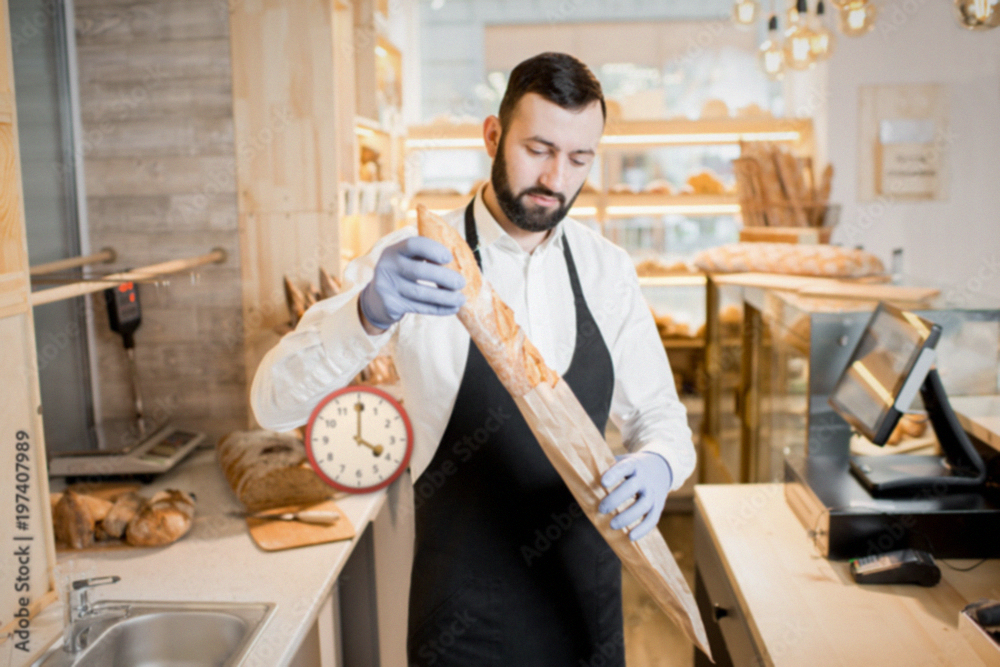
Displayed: 4 h 00 min
